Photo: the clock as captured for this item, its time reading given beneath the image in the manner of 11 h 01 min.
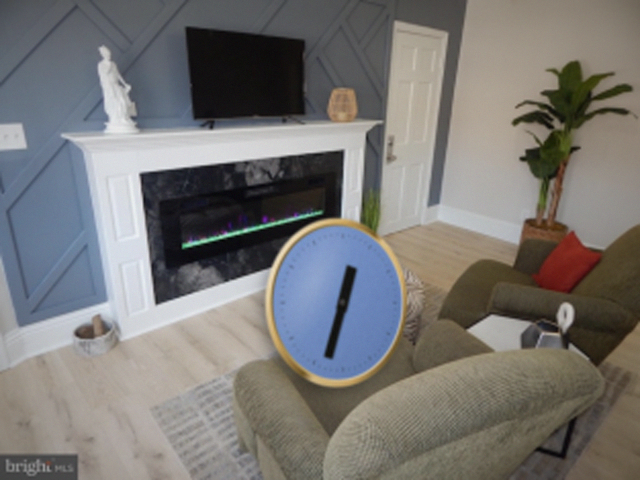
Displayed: 12 h 33 min
